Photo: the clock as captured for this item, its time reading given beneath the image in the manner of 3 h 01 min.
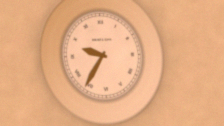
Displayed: 9 h 36 min
